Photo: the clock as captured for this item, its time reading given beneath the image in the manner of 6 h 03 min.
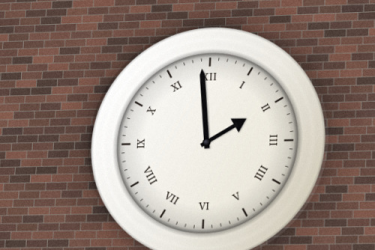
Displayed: 1 h 59 min
